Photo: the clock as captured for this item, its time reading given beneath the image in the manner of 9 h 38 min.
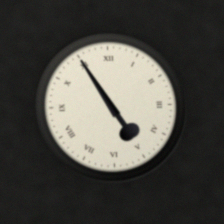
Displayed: 4 h 55 min
